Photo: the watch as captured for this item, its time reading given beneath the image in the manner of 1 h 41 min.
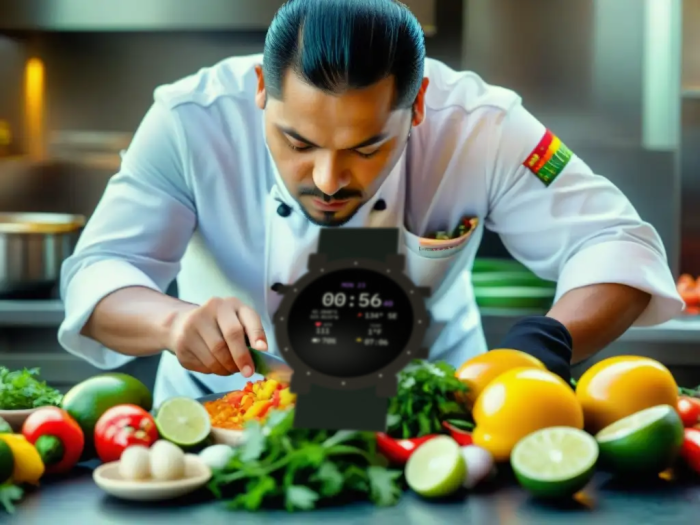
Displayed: 0 h 56 min
